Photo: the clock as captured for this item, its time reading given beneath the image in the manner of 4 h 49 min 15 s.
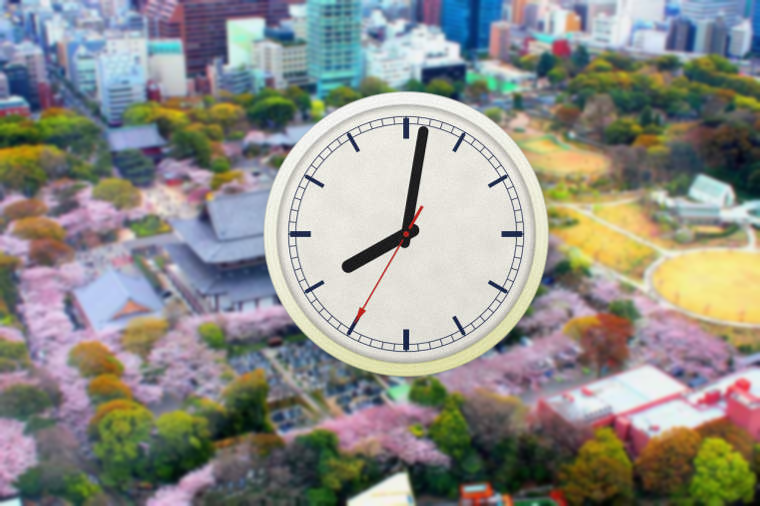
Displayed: 8 h 01 min 35 s
